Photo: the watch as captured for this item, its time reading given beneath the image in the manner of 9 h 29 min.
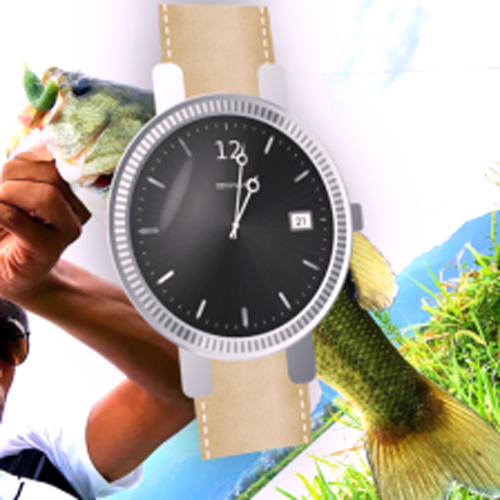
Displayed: 1 h 02 min
